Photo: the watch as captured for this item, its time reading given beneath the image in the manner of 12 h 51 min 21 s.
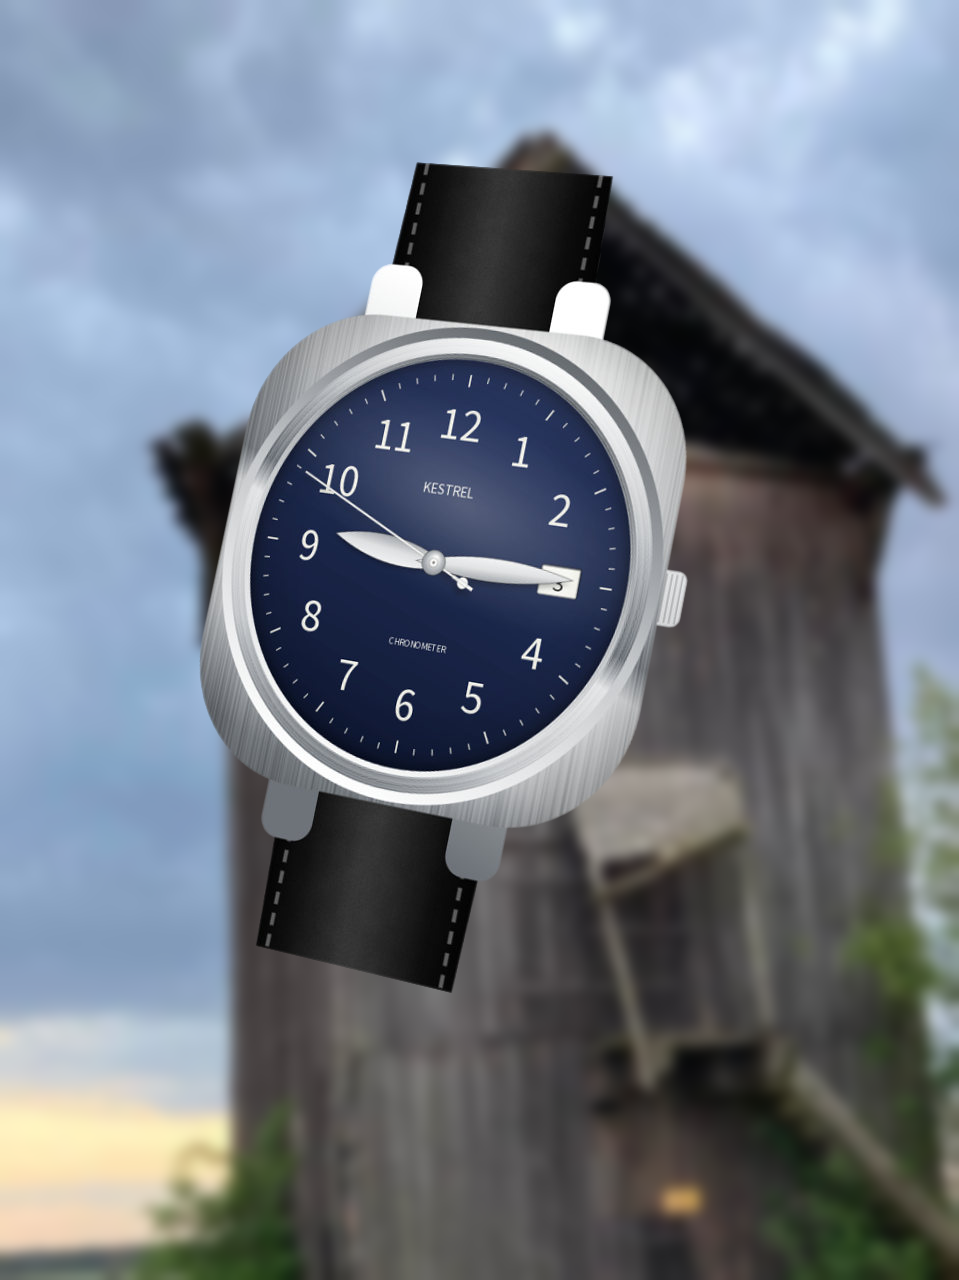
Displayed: 9 h 14 min 49 s
